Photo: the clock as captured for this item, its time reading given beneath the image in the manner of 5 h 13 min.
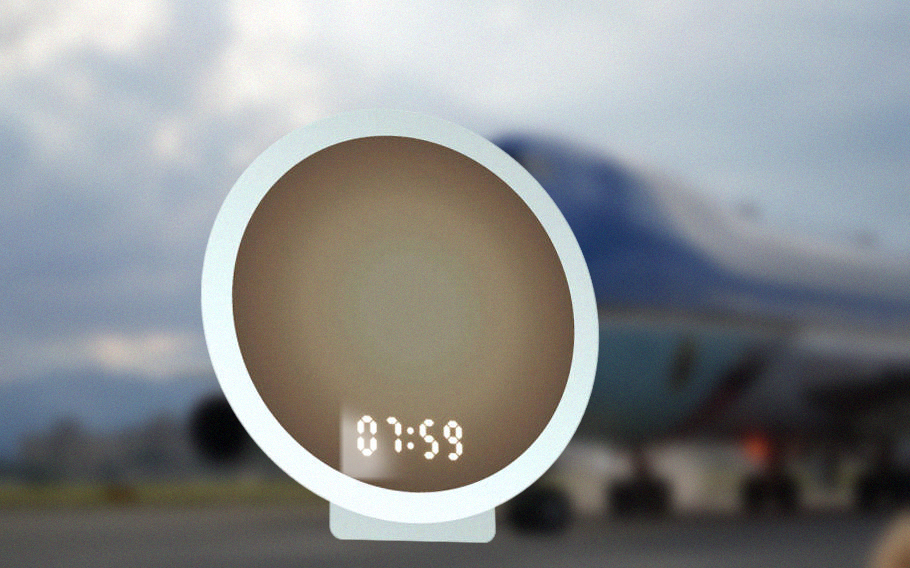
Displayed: 7 h 59 min
